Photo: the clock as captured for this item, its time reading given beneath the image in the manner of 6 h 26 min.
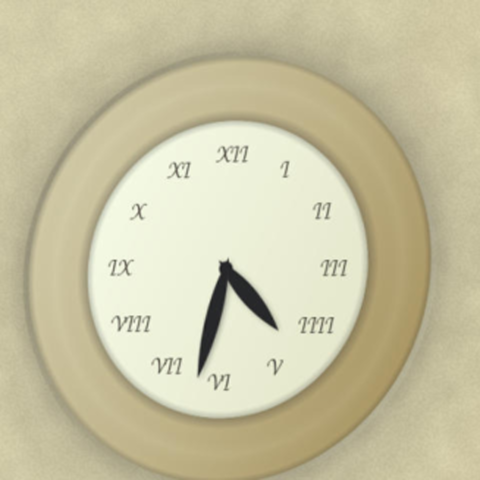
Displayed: 4 h 32 min
